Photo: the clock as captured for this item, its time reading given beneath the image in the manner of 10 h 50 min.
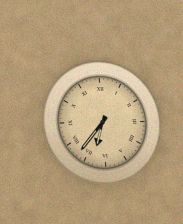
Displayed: 6 h 37 min
